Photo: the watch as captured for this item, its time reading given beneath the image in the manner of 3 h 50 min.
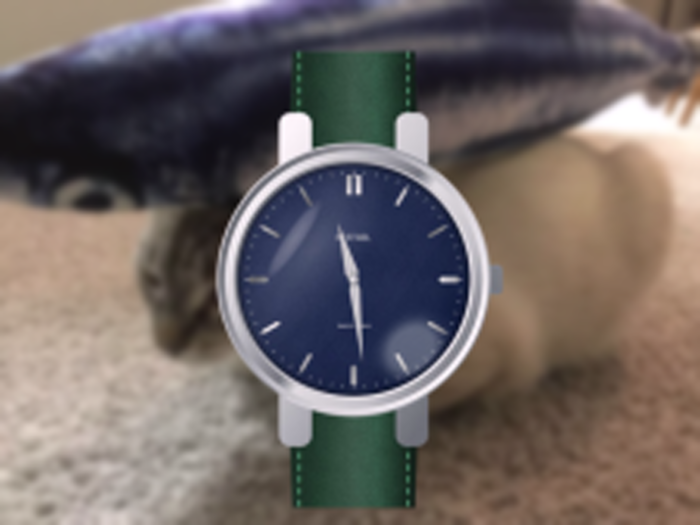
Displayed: 11 h 29 min
